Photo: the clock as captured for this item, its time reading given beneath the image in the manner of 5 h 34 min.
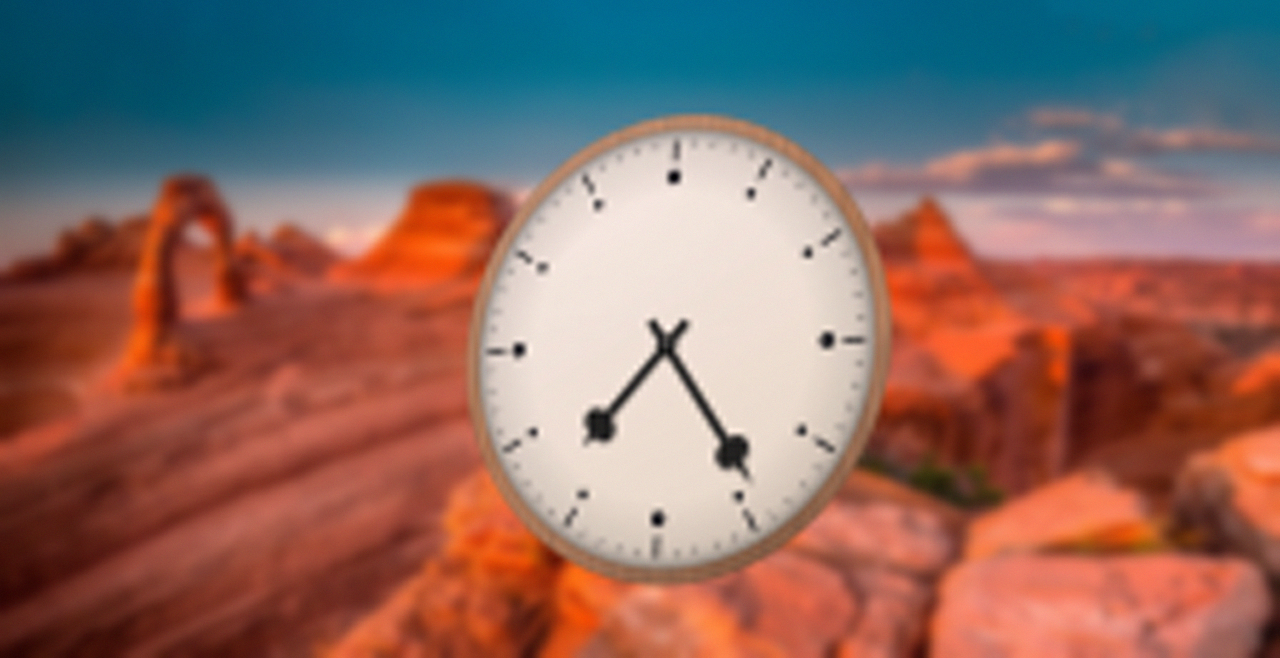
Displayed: 7 h 24 min
